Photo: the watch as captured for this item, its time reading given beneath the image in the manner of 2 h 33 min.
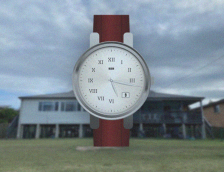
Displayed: 5 h 17 min
